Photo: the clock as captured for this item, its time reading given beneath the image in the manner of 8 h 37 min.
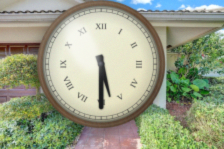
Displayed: 5 h 30 min
